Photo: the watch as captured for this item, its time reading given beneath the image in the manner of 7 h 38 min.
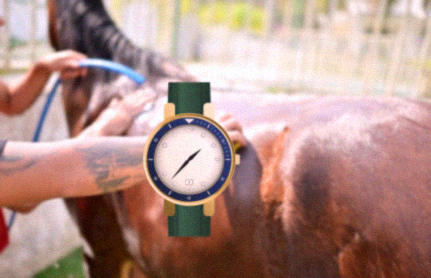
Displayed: 1 h 37 min
